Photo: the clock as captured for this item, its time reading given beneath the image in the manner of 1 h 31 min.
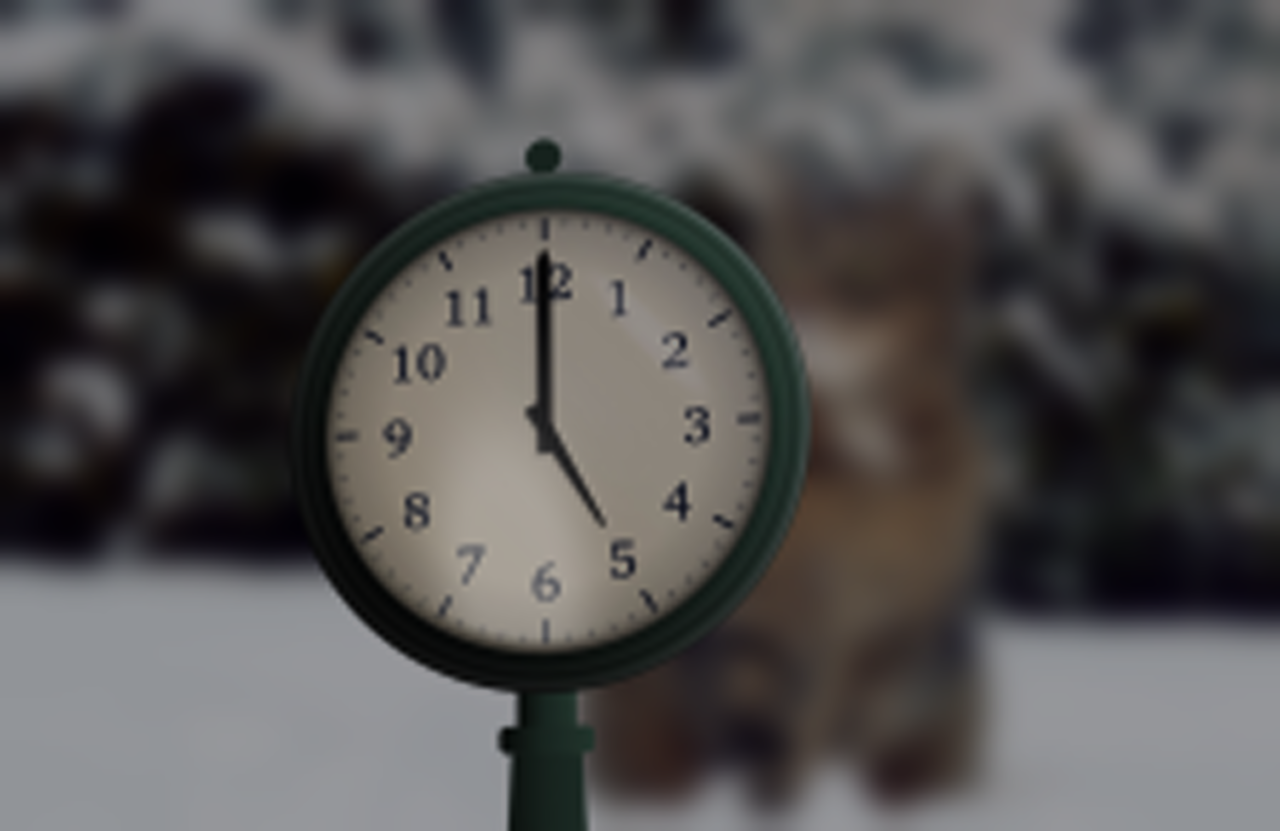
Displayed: 5 h 00 min
